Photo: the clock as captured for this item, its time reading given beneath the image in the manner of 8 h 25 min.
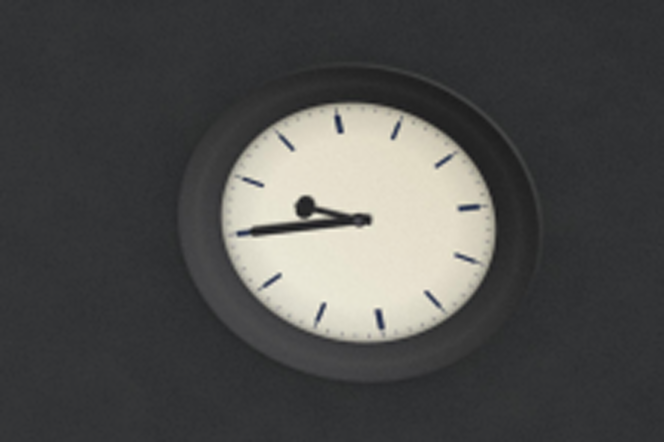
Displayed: 9 h 45 min
